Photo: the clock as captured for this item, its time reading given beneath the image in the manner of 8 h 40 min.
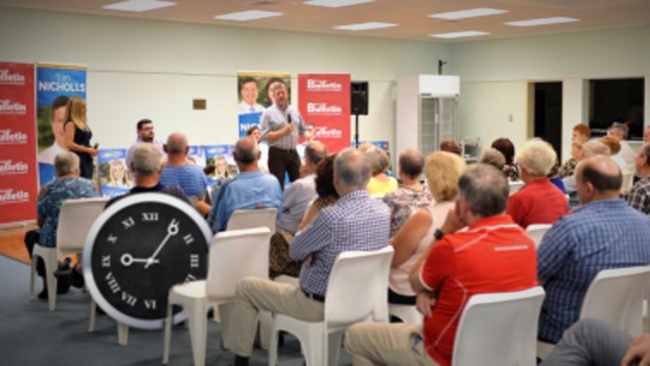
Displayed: 9 h 06 min
